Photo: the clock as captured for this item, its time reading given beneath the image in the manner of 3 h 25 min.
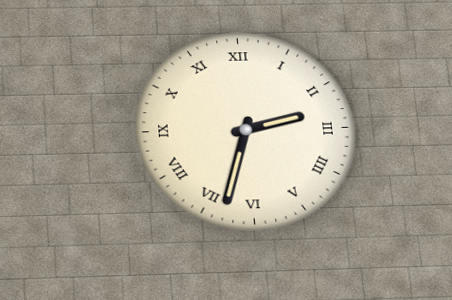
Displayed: 2 h 33 min
